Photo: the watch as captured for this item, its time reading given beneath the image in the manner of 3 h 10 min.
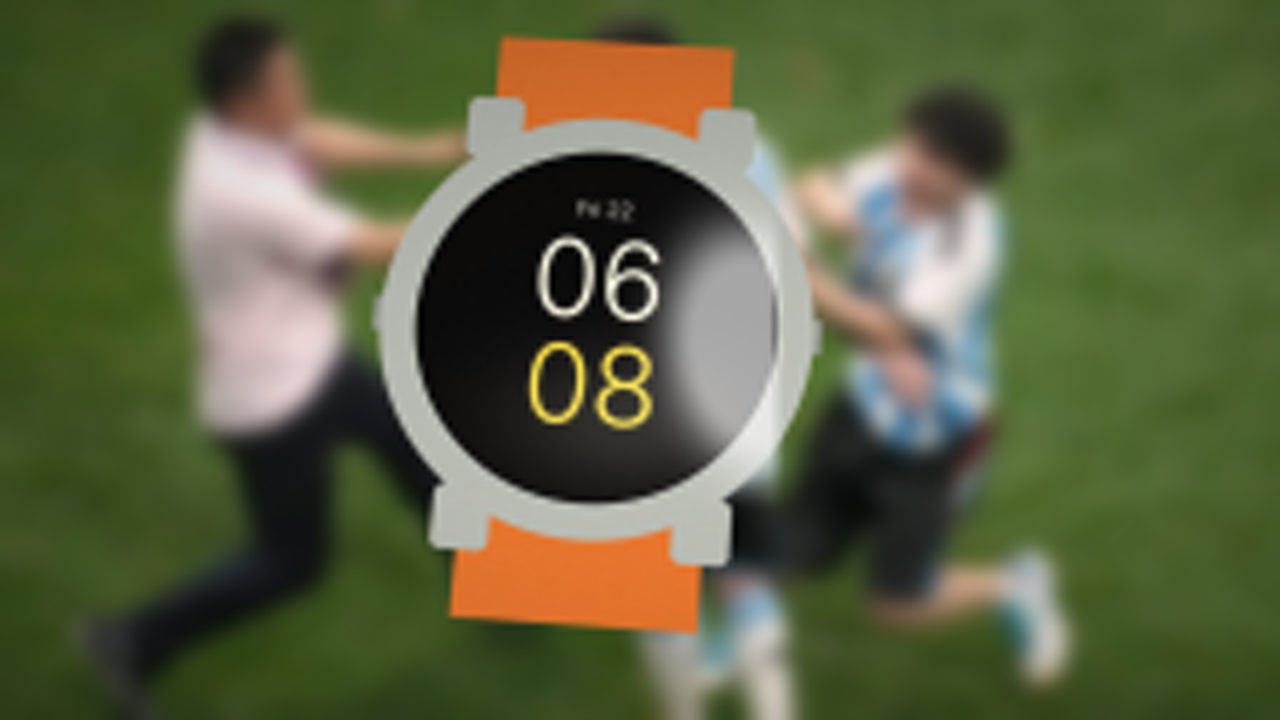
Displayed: 6 h 08 min
